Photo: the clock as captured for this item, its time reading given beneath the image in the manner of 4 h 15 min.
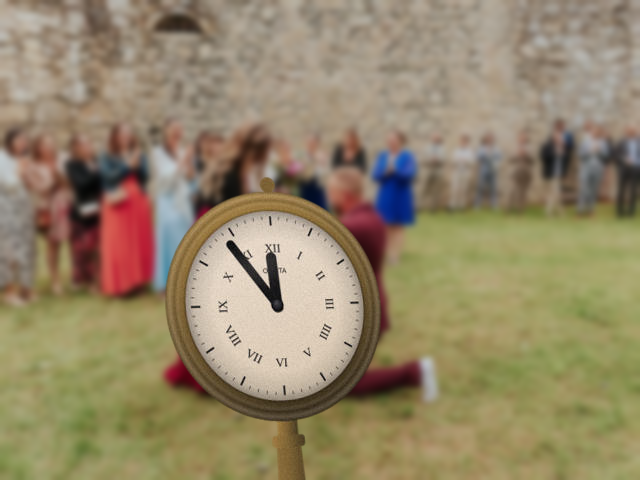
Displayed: 11 h 54 min
